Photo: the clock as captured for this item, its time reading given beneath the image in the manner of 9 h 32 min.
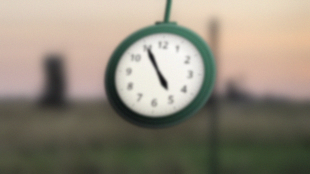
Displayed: 4 h 55 min
